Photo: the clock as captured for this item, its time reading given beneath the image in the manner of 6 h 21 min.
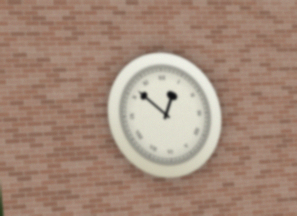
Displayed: 12 h 52 min
